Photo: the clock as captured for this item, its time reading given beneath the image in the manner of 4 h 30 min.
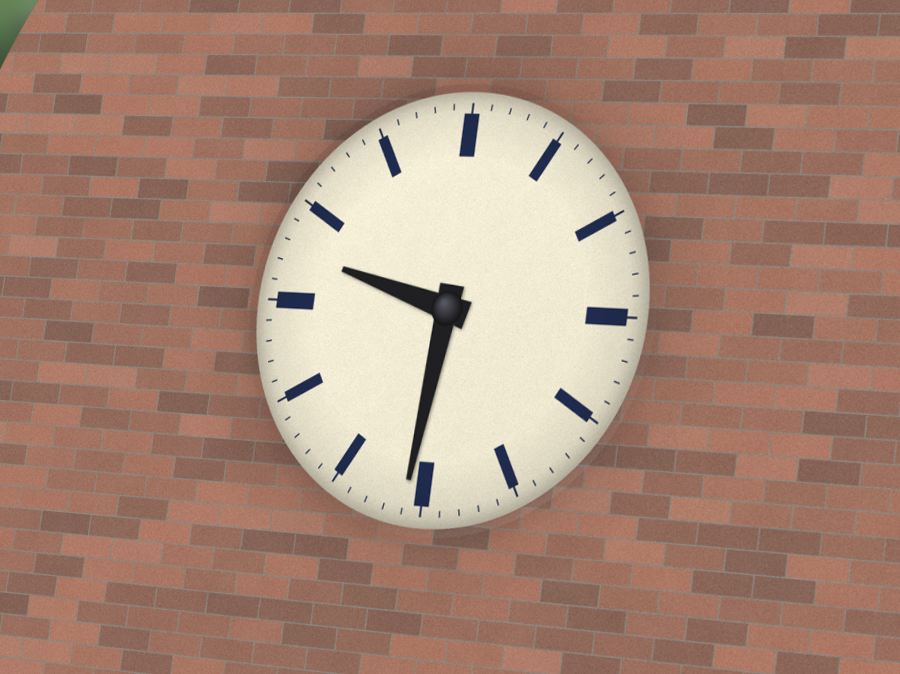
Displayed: 9 h 31 min
